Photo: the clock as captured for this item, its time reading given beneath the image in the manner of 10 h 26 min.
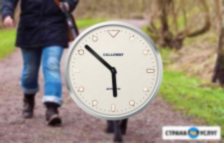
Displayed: 5 h 52 min
